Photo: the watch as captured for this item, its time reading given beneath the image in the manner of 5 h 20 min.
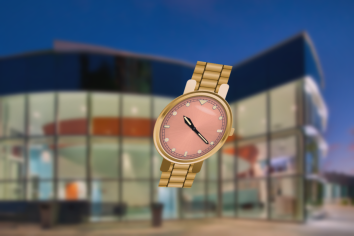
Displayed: 10 h 21 min
